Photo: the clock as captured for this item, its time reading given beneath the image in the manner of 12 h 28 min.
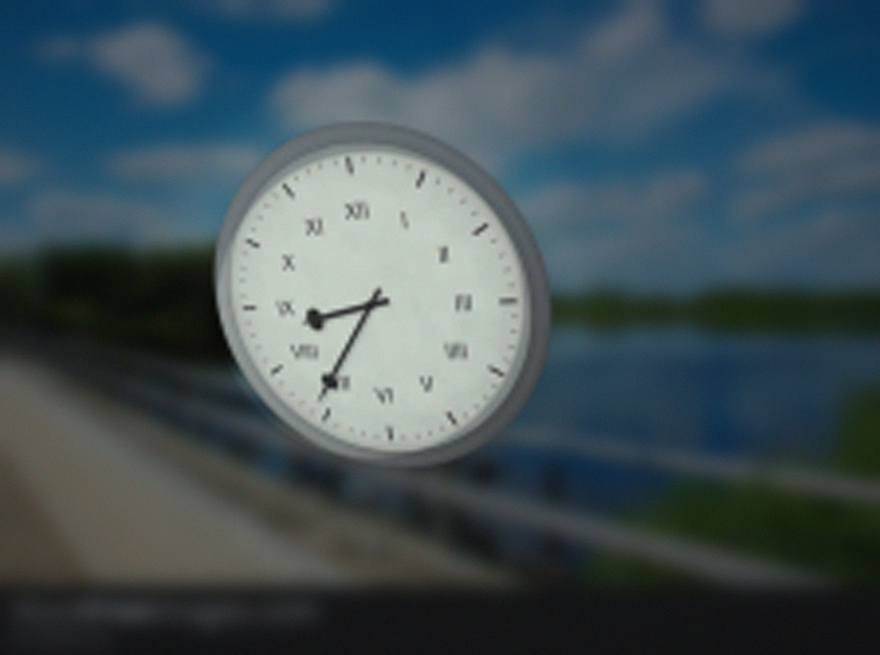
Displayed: 8 h 36 min
